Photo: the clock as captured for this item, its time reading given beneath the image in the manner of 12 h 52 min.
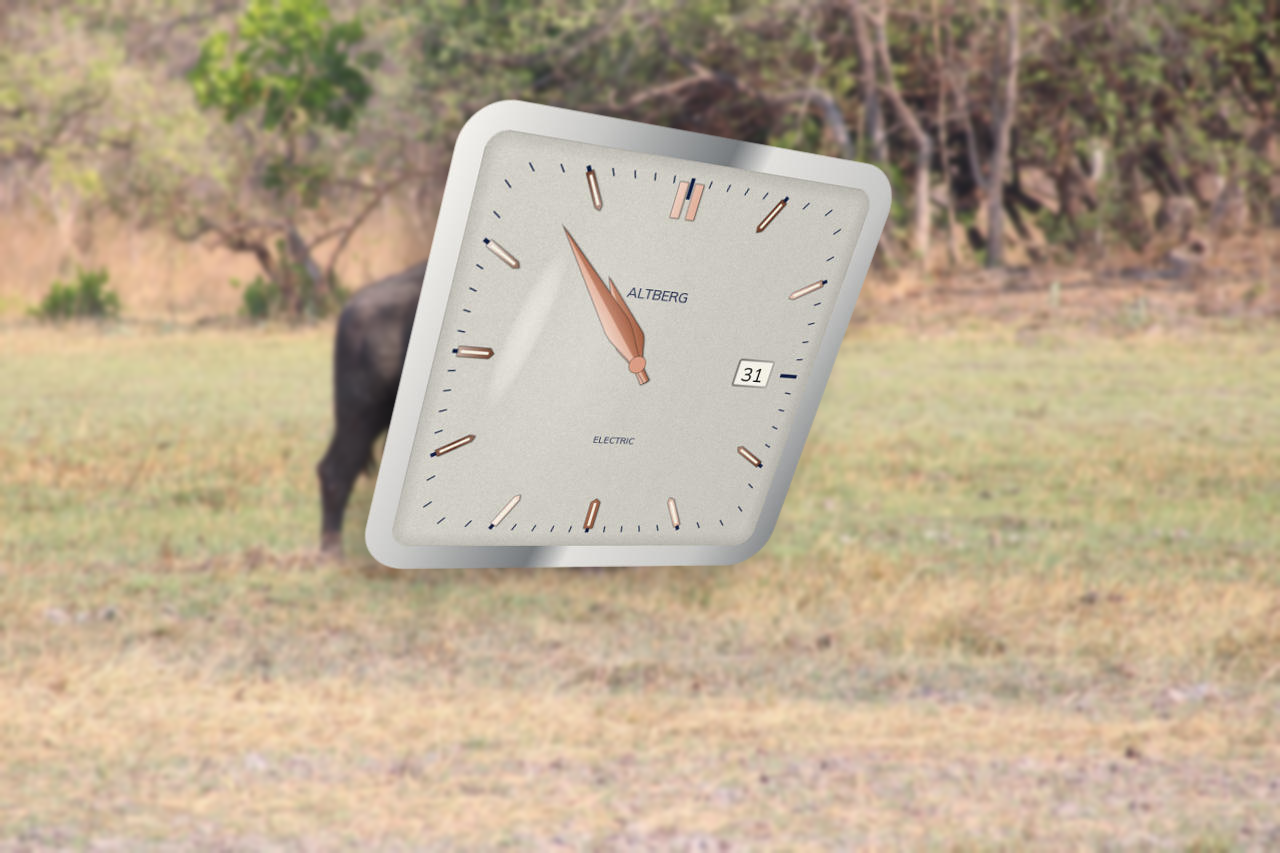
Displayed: 10 h 53 min
